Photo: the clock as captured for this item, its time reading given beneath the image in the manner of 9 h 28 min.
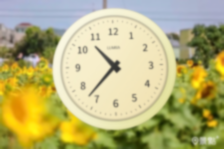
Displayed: 10 h 37 min
